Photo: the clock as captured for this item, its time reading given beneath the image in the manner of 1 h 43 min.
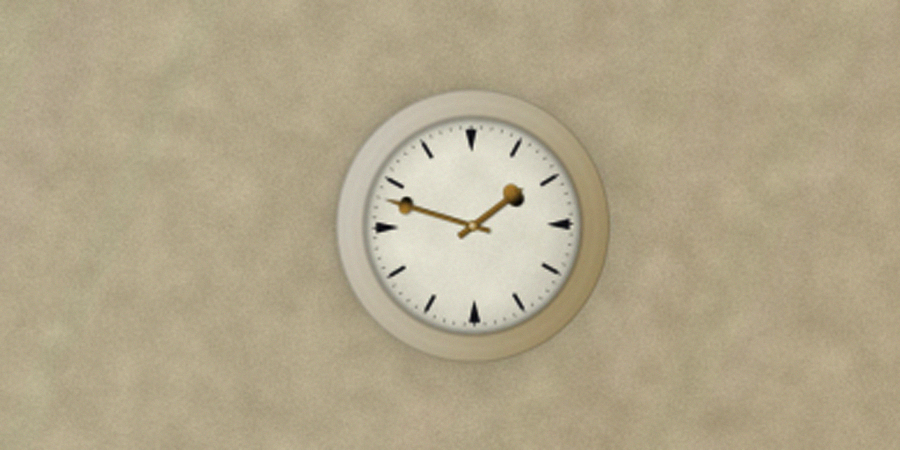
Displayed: 1 h 48 min
